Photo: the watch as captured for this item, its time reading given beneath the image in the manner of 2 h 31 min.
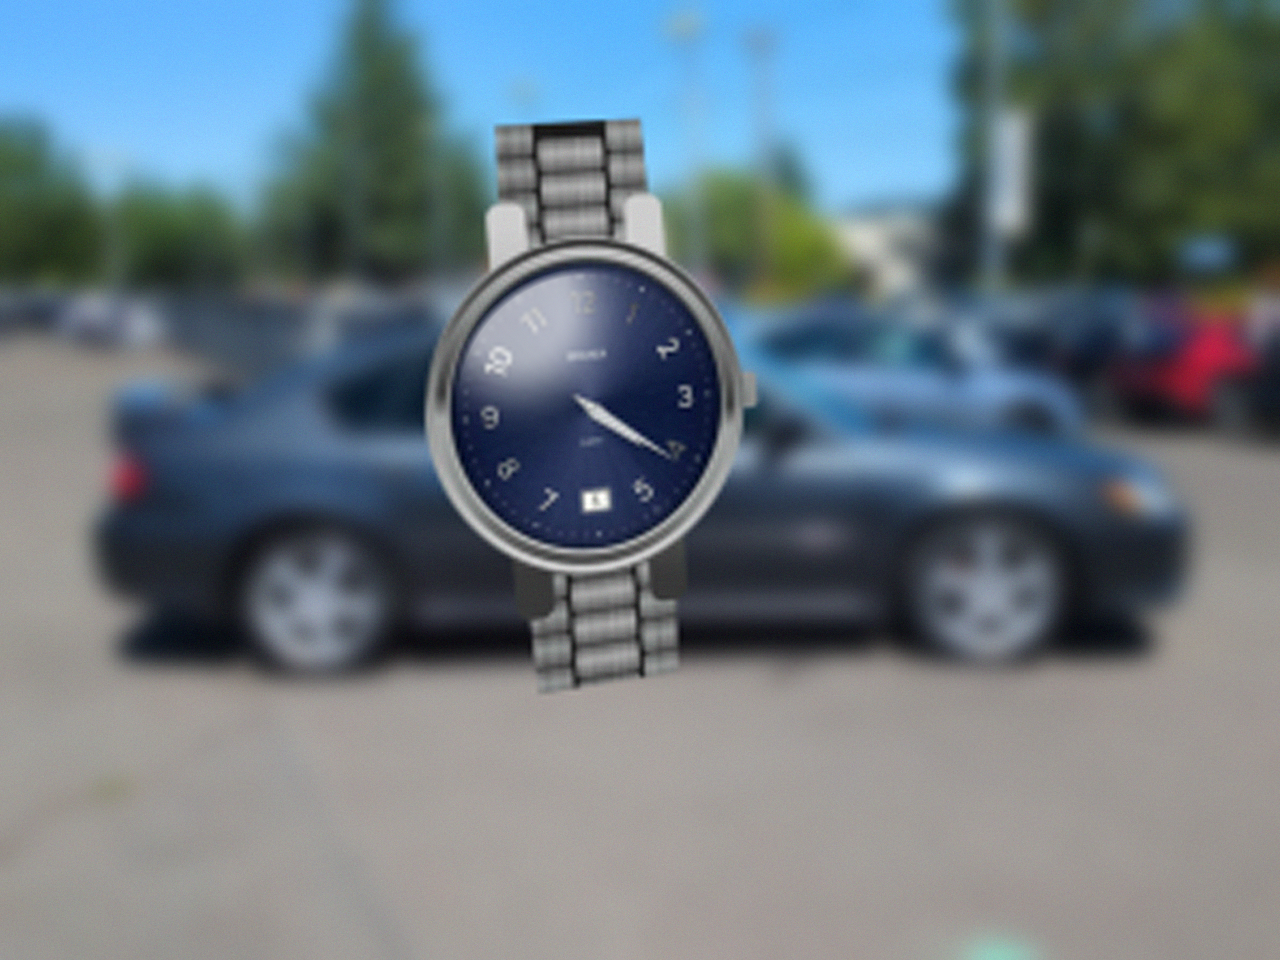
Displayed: 4 h 21 min
